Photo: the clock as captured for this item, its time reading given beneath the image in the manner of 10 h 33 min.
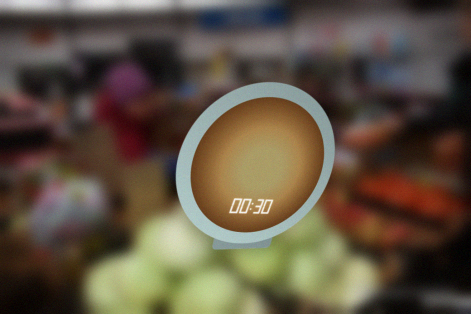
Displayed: 0 h 30 min
